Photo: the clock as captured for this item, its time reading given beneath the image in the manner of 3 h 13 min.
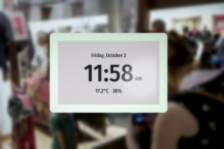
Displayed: 11 h 58 min
